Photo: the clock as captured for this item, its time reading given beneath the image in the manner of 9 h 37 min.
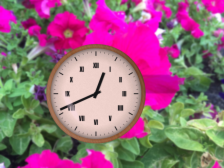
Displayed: 12 h 41 min
